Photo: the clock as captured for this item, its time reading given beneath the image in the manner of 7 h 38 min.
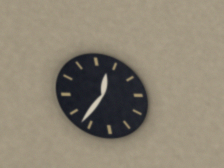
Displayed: 12 h 37 min
